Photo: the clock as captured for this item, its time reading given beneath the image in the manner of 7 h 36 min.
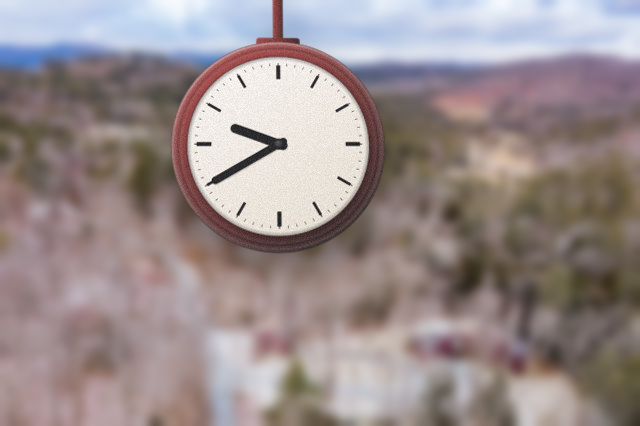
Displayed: 9 h 40 min
